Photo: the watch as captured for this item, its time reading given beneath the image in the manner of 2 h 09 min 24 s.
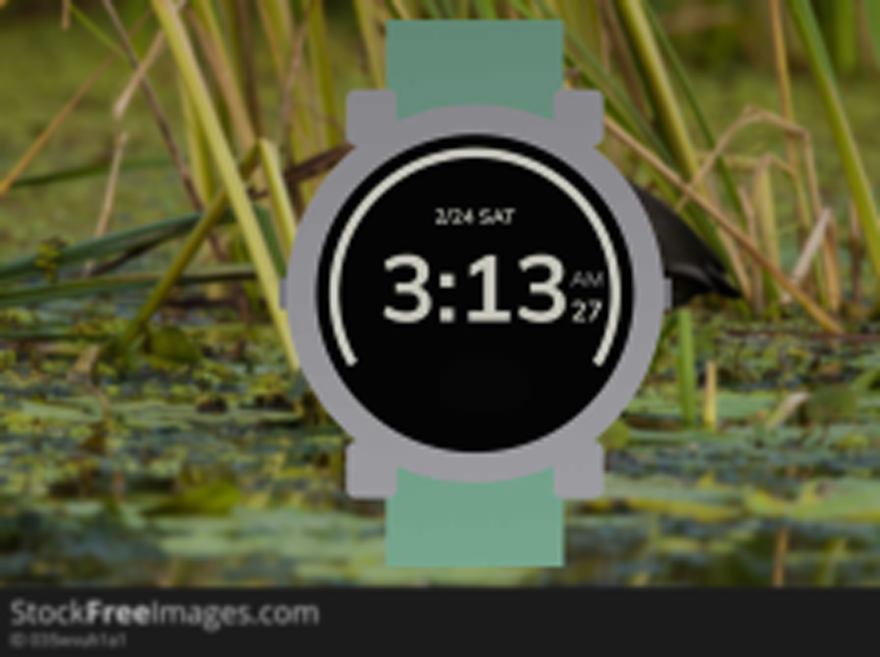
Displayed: 3 h 13 min 27 s
